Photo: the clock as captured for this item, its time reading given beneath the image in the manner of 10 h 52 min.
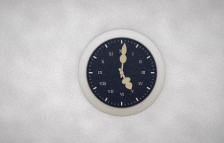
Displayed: 5 h 01 min
